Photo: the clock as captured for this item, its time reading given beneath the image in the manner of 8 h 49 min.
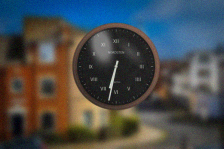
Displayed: 6 h 32 min
